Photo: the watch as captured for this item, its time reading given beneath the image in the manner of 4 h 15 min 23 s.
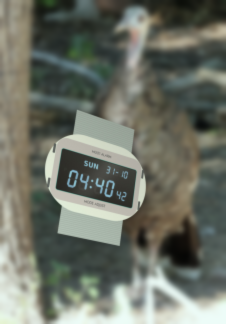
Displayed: 4 h 40 min 42 s
